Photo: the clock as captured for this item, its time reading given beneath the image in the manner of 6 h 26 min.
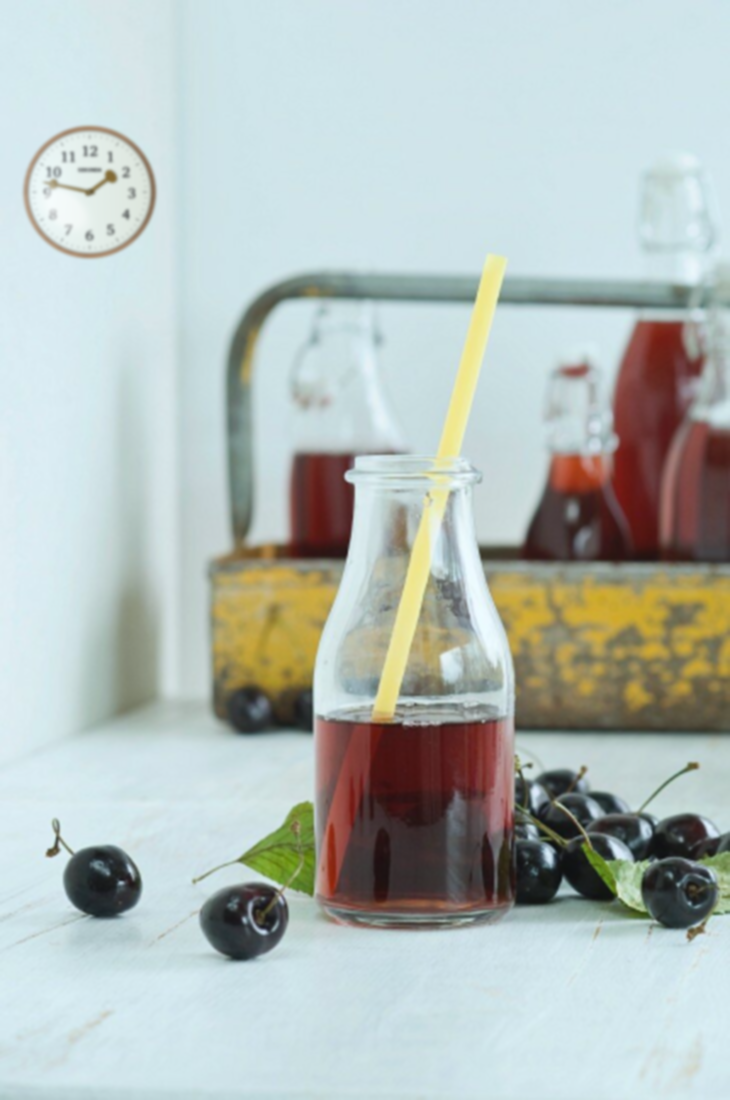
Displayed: 1 h 47 min
